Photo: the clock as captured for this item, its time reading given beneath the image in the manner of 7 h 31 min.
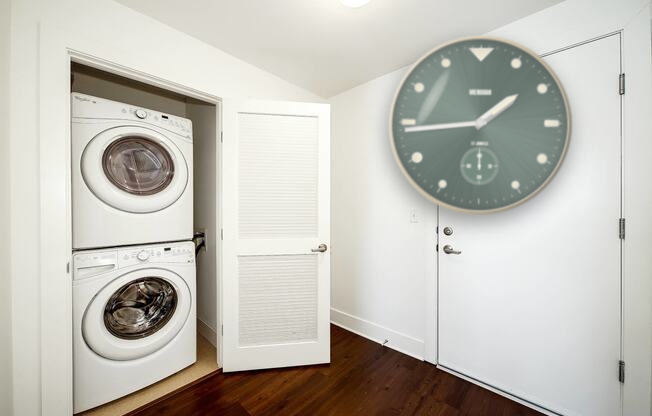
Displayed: 1 h 44 min
